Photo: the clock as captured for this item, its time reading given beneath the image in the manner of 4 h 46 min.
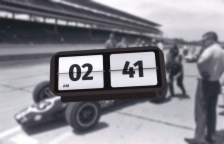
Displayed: 2 h 41 min
